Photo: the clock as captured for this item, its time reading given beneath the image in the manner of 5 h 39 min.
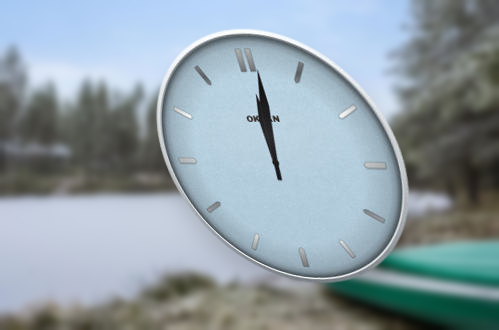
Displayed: 12 h 01 min
